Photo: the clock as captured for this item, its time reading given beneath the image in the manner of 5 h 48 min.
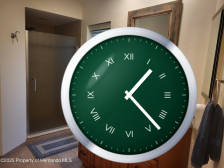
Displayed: 1 h 23 min
